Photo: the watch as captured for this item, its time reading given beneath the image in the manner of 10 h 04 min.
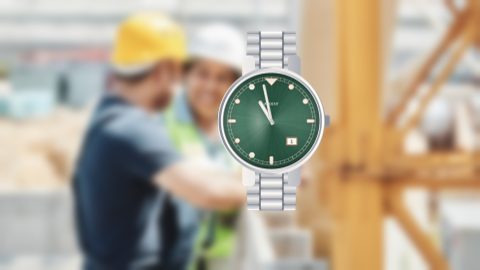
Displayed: 10 h 58 min
